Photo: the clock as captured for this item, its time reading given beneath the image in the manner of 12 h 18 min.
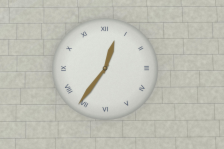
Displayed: 12 h 36 min
